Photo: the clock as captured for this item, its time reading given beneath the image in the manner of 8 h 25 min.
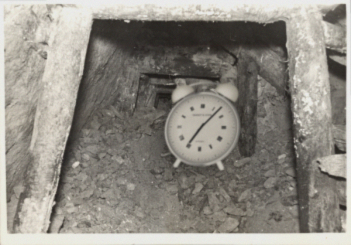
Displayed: 7 h 07 min
